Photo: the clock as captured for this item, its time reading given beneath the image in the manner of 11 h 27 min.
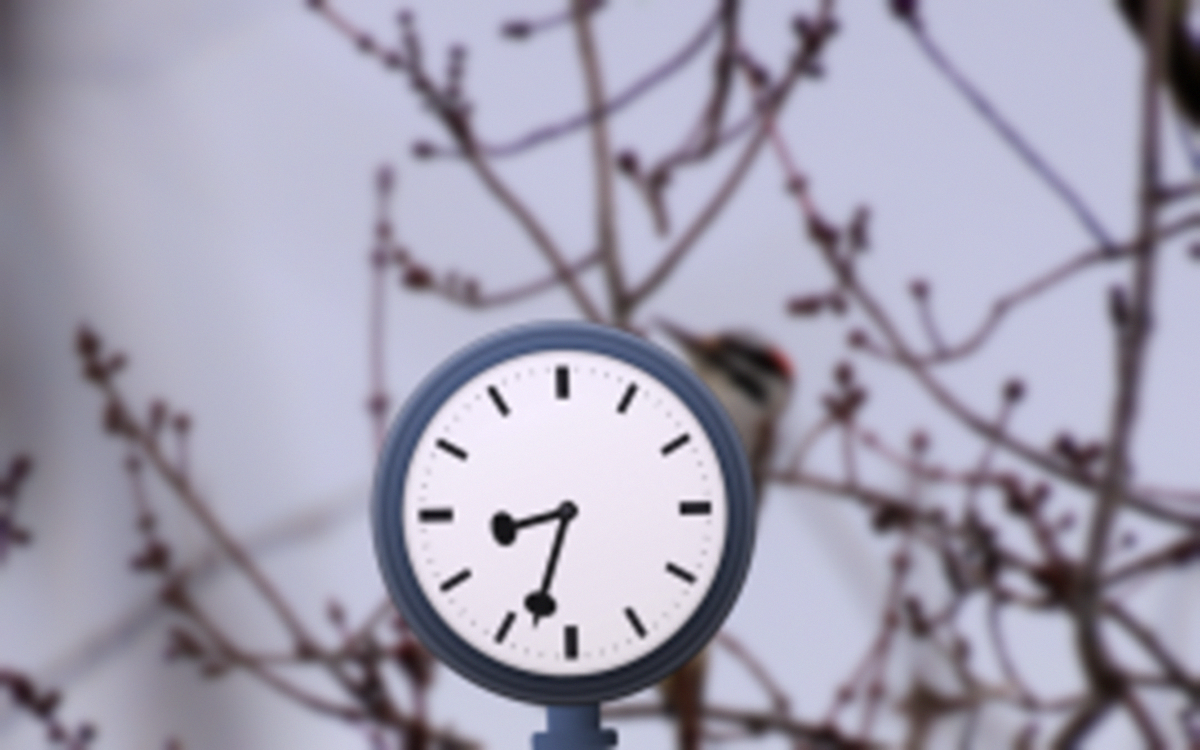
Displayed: 8 h 33 min
